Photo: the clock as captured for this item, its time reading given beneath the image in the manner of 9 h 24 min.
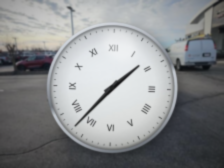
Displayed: 1 h 37 min
